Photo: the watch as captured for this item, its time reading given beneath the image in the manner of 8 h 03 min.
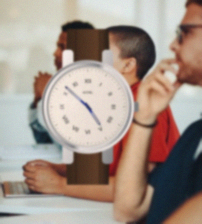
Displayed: 4 h 52 min
